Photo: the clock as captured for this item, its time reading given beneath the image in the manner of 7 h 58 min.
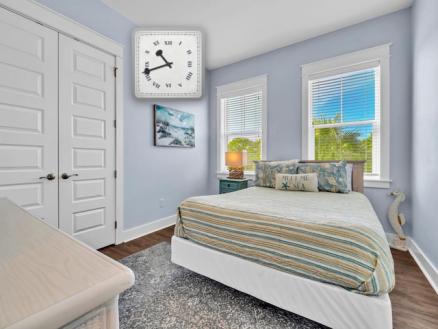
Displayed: 10 h 42 min
